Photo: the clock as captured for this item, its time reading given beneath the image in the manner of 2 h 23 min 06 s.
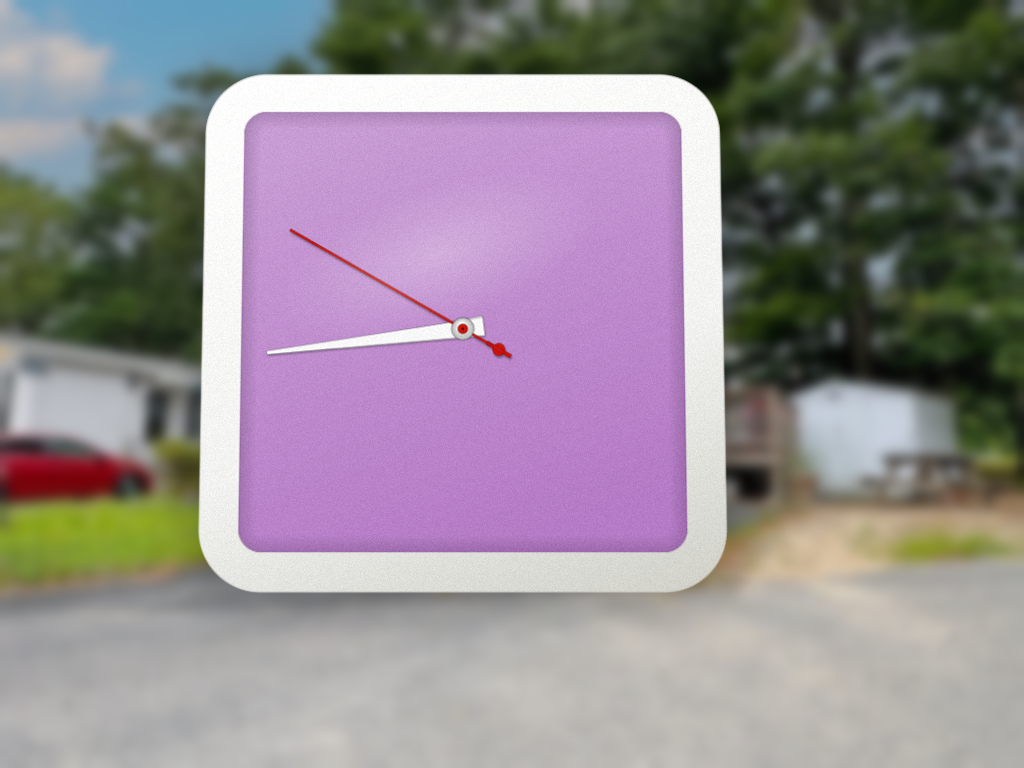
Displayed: 8 h 43 min 50 s
